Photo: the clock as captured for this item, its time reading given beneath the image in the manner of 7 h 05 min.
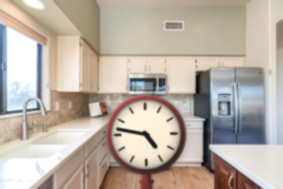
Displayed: 4 h 47 min
